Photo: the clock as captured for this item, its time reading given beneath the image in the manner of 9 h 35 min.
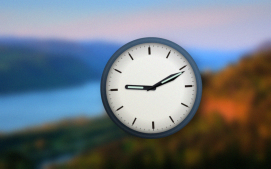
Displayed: 9 h 11 min
